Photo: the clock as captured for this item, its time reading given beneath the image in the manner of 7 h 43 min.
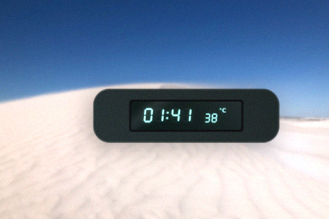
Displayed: 1 h 41 min
